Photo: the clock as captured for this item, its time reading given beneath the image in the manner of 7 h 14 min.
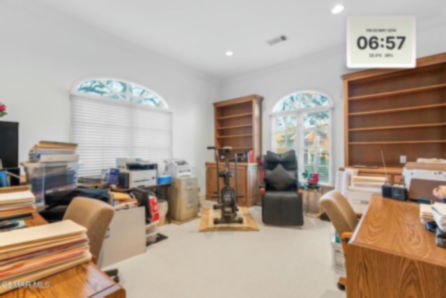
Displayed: 6 h 57 min
